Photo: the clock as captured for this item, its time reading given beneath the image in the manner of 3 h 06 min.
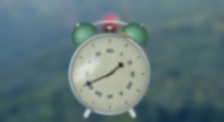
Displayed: 1 h 41 min
